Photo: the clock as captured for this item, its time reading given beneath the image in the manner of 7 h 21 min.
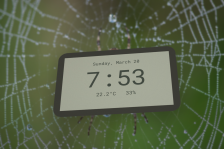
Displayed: 7 h 53 min
